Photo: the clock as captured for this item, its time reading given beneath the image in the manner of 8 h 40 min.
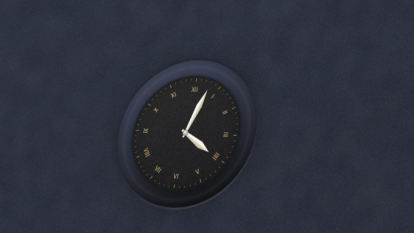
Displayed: 4 h 03 min
